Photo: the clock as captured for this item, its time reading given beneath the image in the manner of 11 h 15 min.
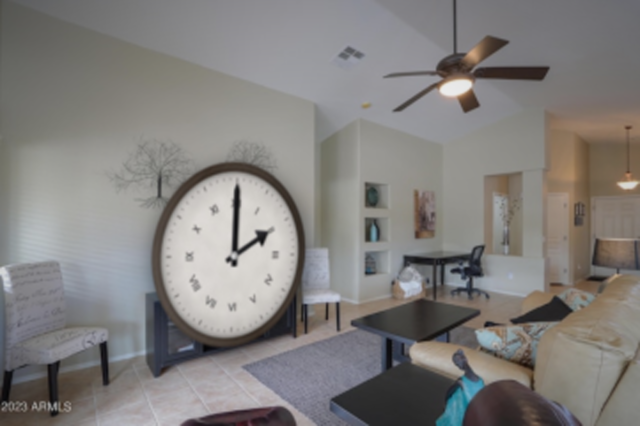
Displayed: 2 h 00 min
